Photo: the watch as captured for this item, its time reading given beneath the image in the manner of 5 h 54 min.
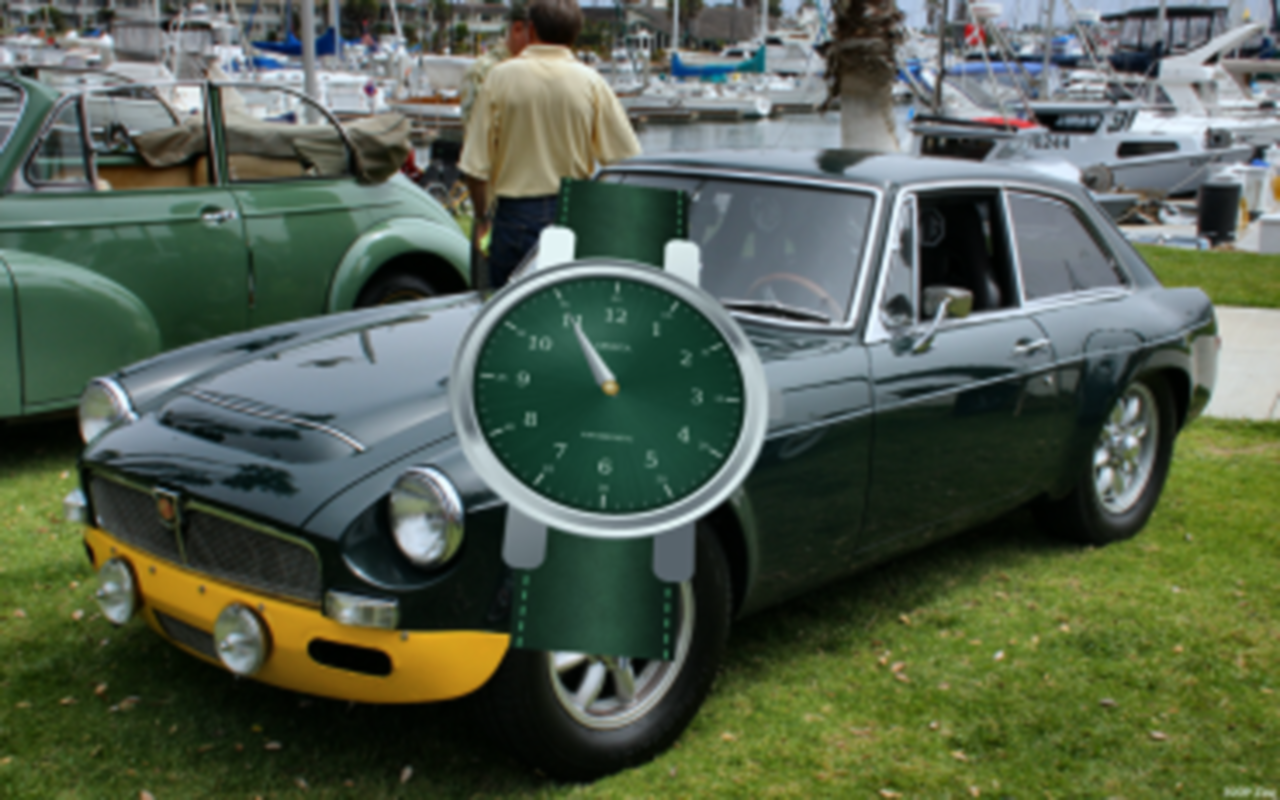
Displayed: 10 h 55 min
